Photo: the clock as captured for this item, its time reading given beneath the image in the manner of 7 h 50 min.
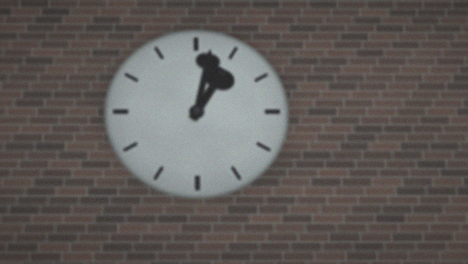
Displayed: 1 h 02 min
